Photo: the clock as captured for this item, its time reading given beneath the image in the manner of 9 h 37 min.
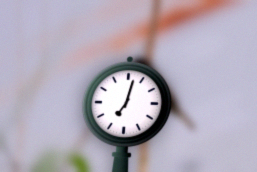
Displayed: 7 h 02 min
